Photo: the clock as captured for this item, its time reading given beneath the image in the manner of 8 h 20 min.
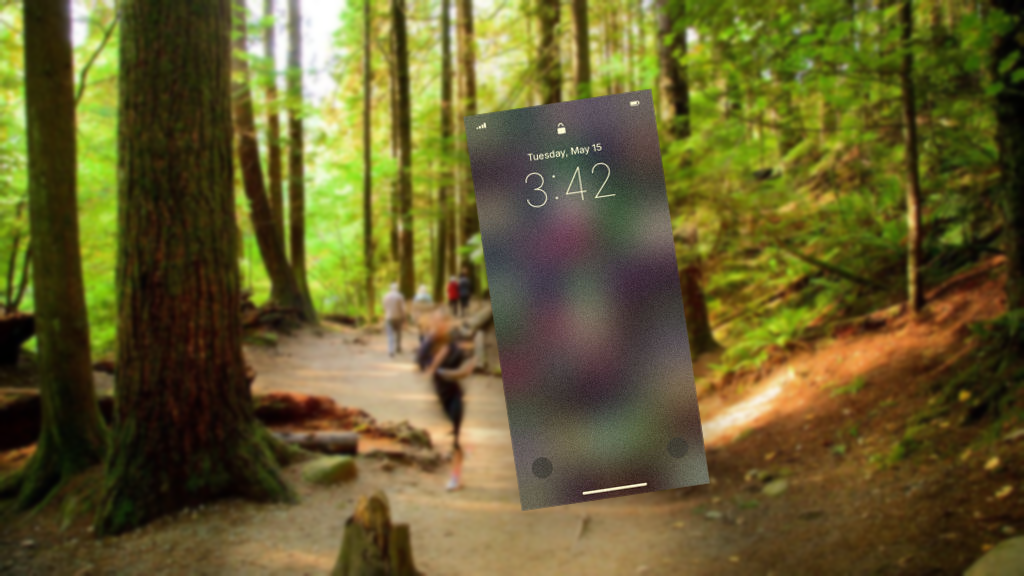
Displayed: 3 h 42 min
